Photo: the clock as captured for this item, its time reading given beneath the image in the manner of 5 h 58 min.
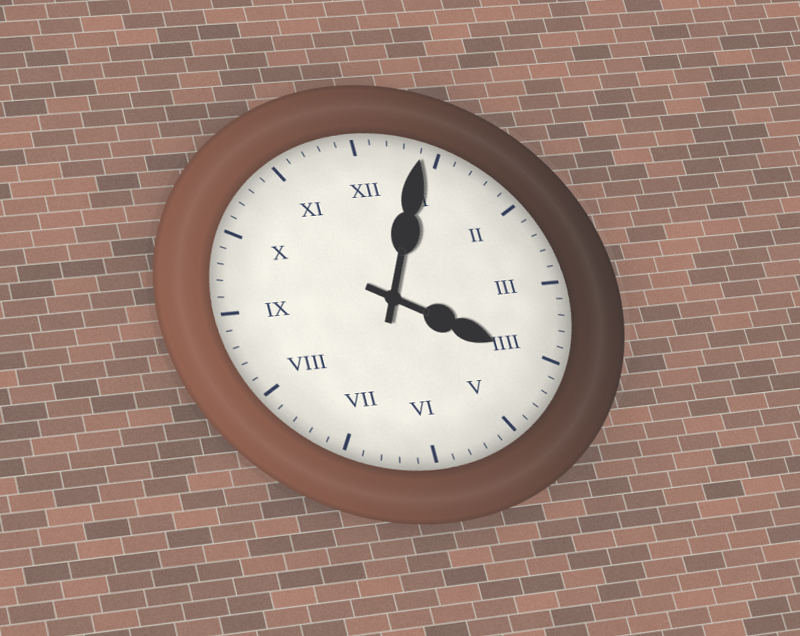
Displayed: 4 h 04 min
